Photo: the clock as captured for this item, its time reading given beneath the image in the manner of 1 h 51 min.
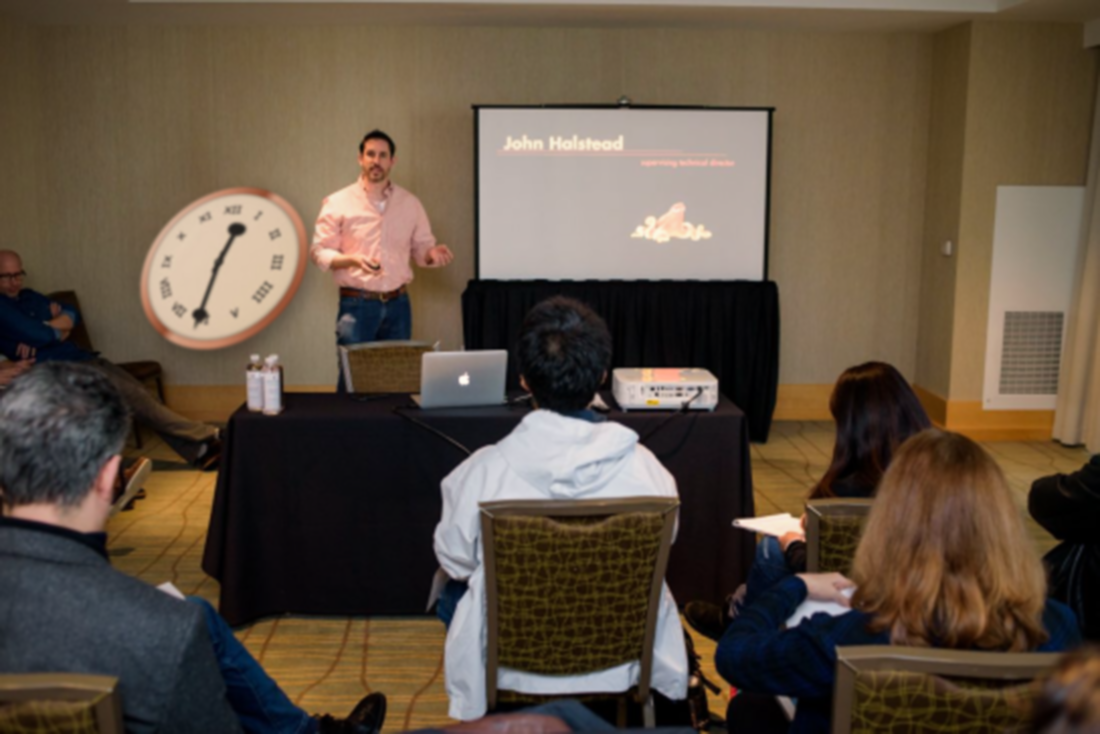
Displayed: 12 h 31 min
